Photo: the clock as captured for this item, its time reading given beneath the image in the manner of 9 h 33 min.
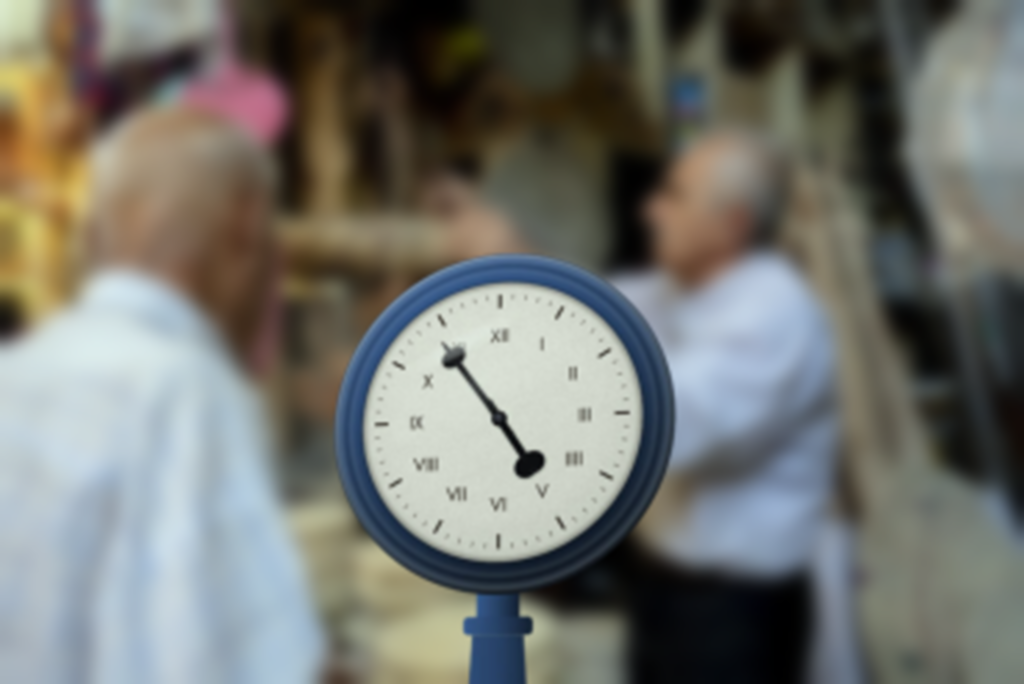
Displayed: 4 h 54 min
